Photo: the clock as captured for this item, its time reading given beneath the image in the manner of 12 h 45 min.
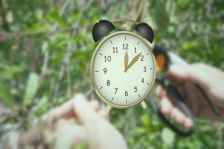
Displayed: 12 h 08 min
